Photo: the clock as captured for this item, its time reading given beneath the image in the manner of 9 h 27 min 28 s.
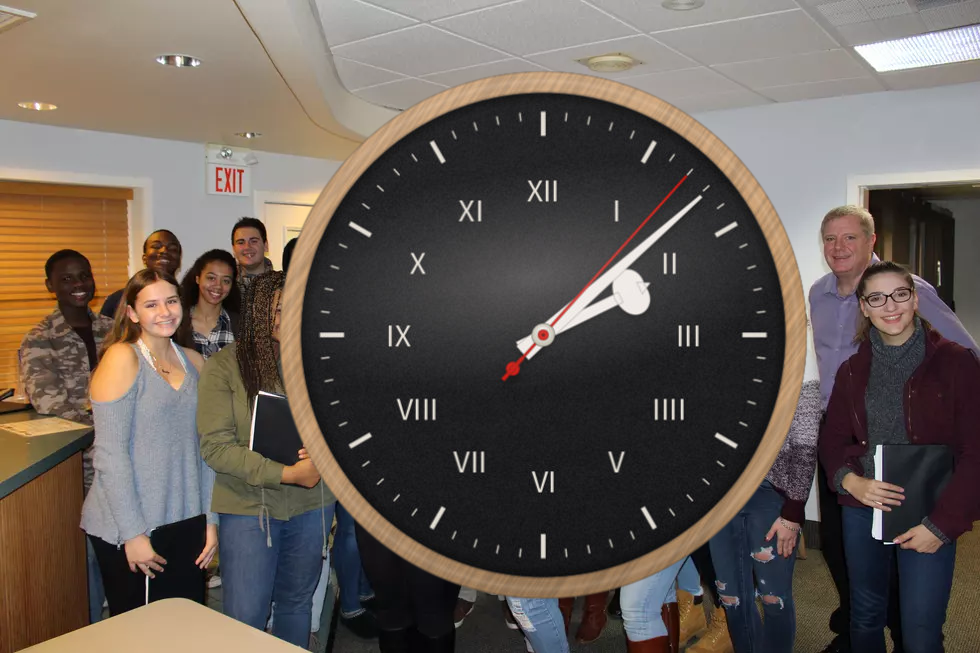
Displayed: 2 h 08 min 07 s
